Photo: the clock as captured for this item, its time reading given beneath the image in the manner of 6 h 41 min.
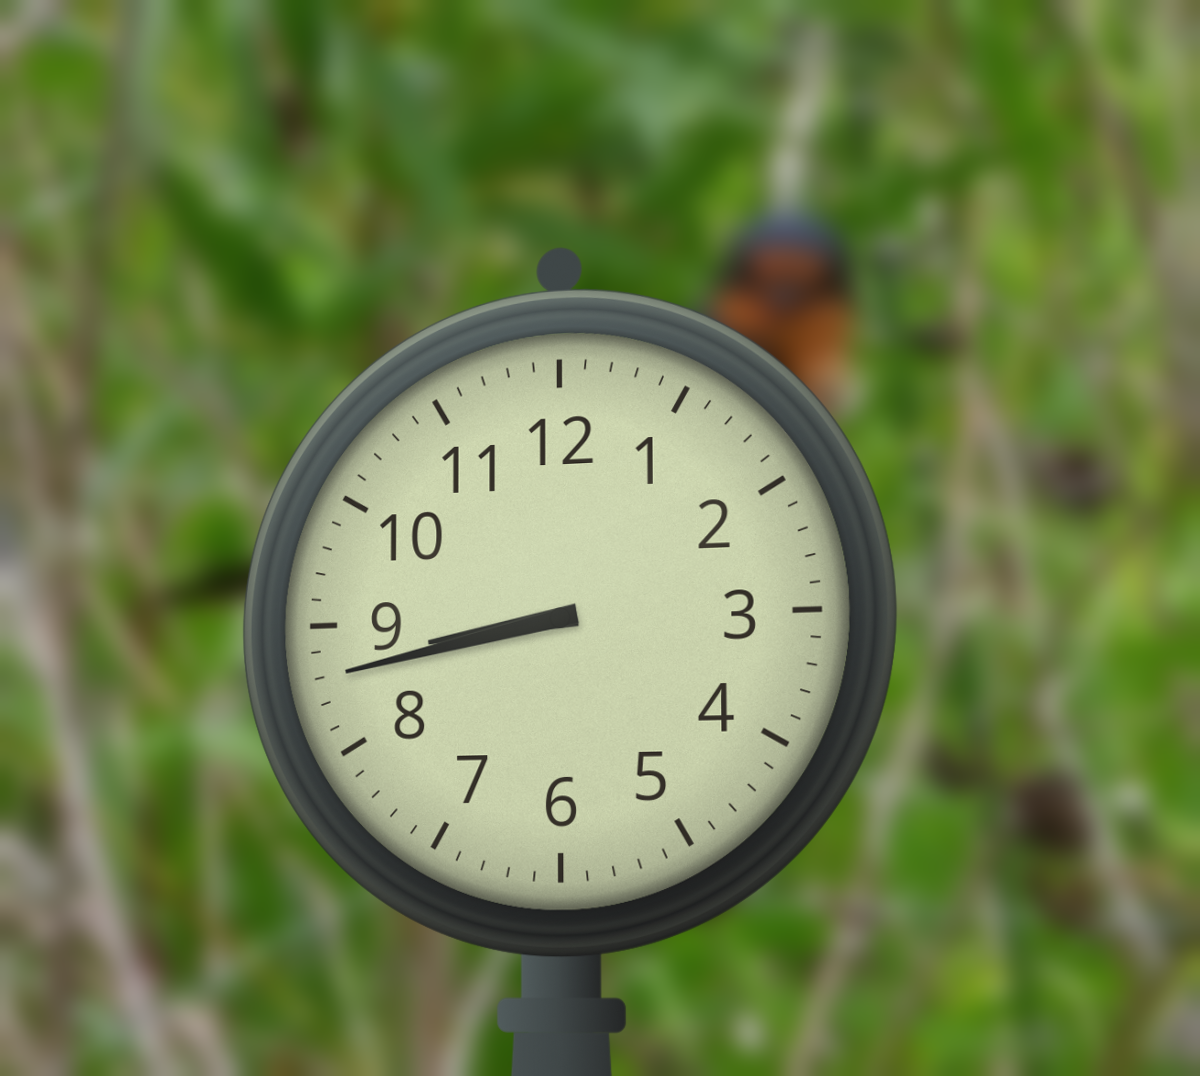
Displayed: 8 h 43 min
